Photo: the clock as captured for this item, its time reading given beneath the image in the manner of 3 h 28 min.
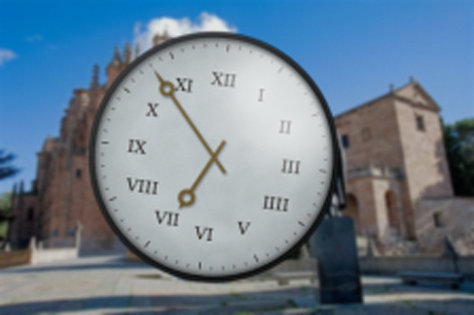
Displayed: 6 h 53 min
